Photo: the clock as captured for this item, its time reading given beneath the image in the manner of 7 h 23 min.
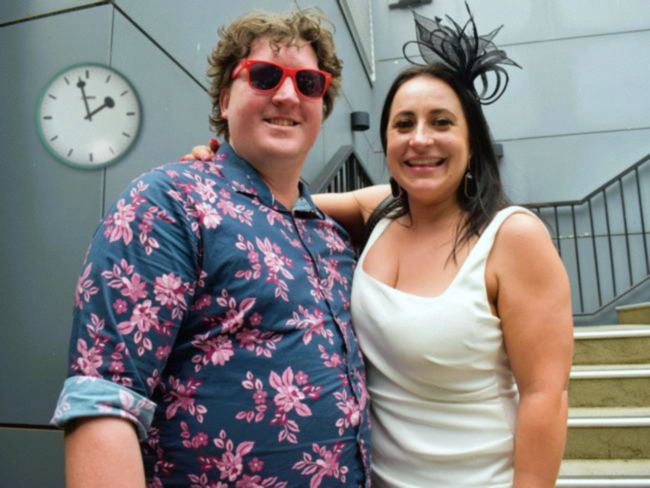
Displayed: 1 h 58 min
